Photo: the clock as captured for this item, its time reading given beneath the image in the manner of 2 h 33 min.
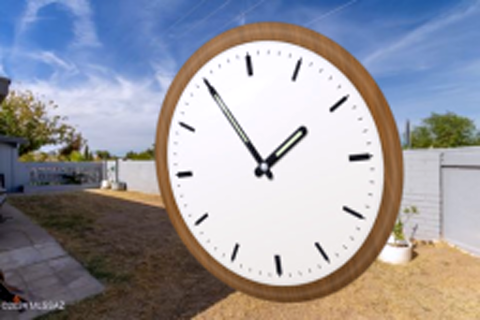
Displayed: 1 h 55 min
